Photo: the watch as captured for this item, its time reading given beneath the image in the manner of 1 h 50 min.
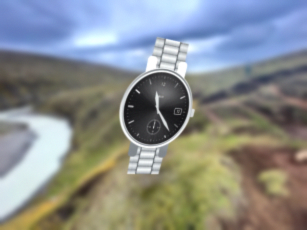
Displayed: 11 h 23 min
